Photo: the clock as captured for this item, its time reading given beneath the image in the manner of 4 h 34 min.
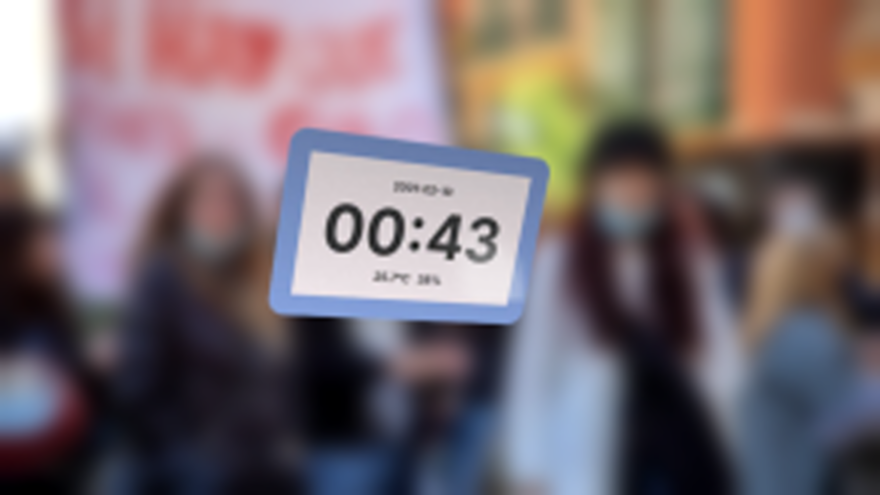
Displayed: 0 h 43 min
